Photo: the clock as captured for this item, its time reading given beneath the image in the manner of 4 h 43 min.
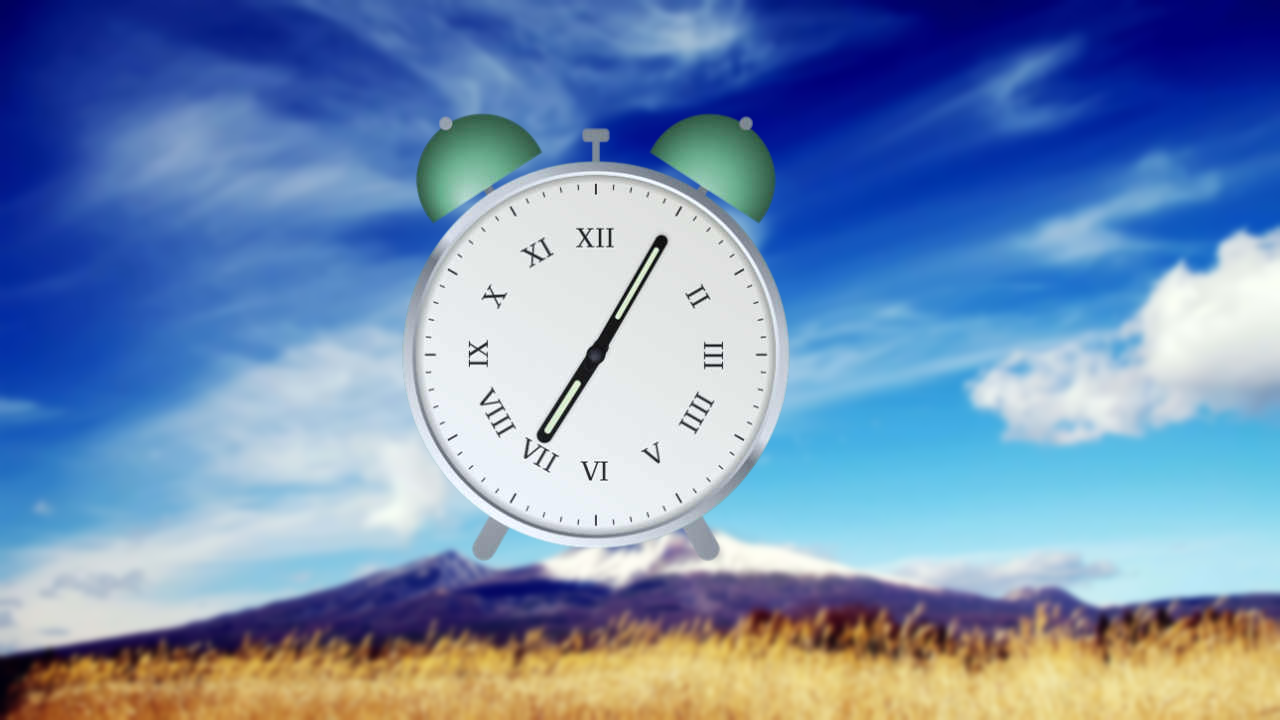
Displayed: 7 h 05 min
